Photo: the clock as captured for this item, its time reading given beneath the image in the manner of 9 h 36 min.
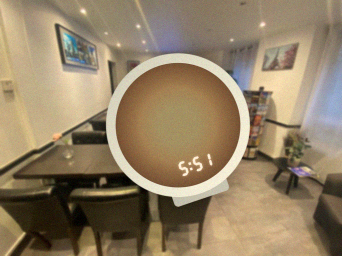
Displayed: 5 h 51 min
